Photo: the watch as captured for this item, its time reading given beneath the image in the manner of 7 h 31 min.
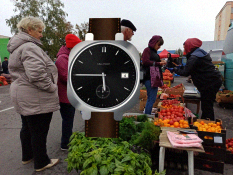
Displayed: 5 h 45 min
